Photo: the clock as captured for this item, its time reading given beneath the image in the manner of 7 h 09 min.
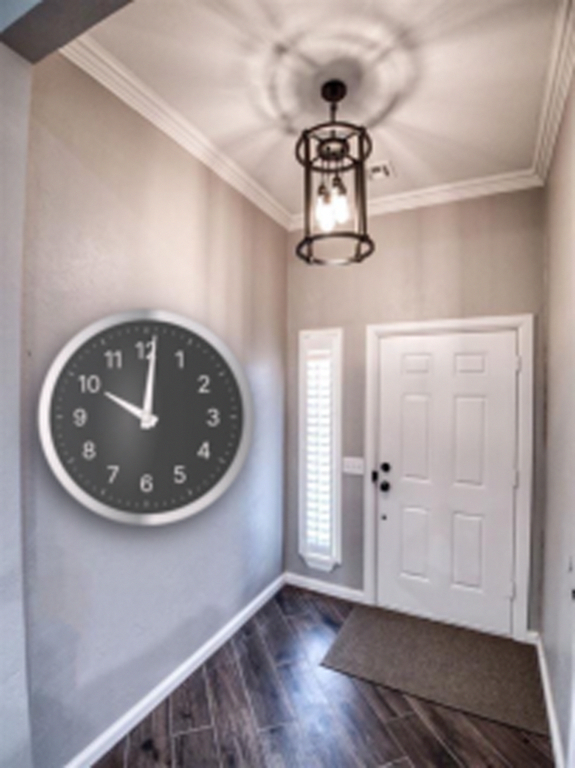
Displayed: 10 h 01 min
